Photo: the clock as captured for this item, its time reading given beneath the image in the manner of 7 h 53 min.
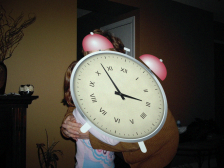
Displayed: 2 h 53 min
